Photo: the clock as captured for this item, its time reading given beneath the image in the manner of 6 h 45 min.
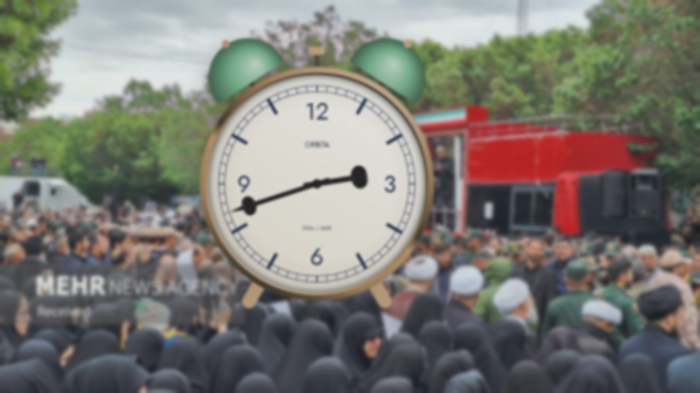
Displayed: 2 h 42 min
